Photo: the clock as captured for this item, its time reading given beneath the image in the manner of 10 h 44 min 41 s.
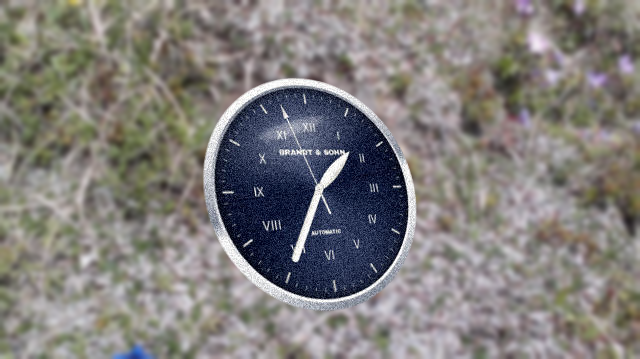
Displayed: 1 h 34 min 57 s
